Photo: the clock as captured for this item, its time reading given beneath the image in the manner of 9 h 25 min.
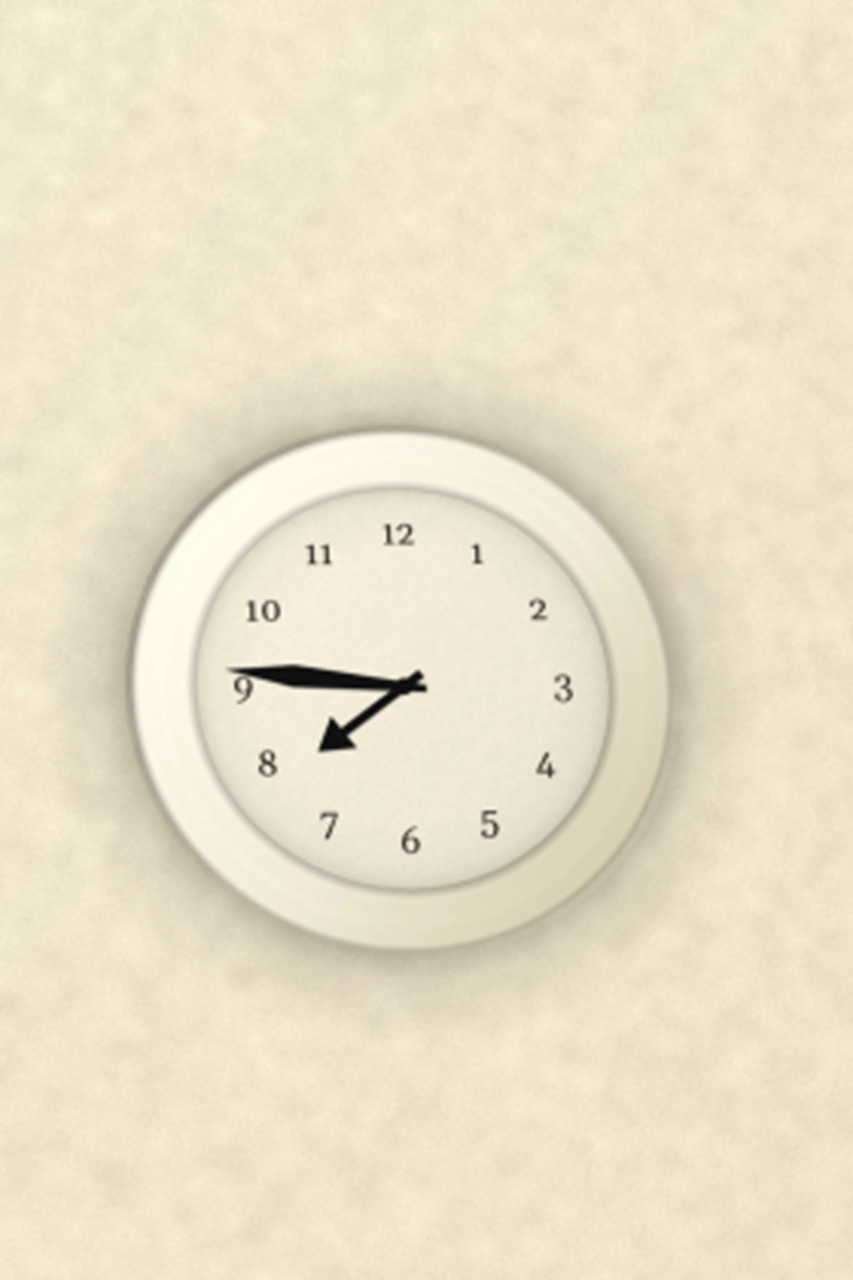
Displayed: 7 h 46 min
